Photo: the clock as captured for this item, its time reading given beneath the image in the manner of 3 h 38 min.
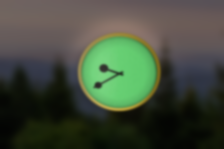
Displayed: 9 h 40 min
